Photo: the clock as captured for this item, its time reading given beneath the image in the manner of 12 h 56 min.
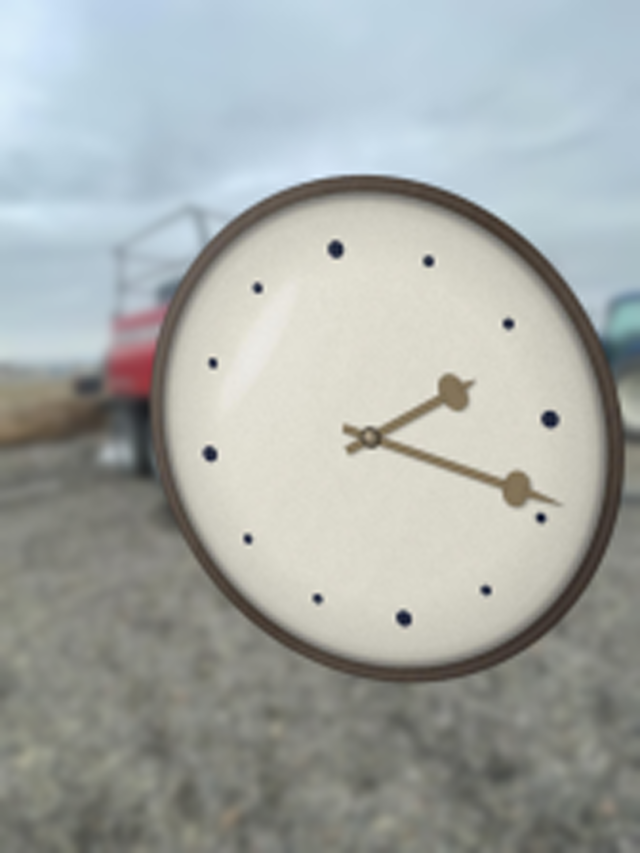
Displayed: 2 h 19 min
